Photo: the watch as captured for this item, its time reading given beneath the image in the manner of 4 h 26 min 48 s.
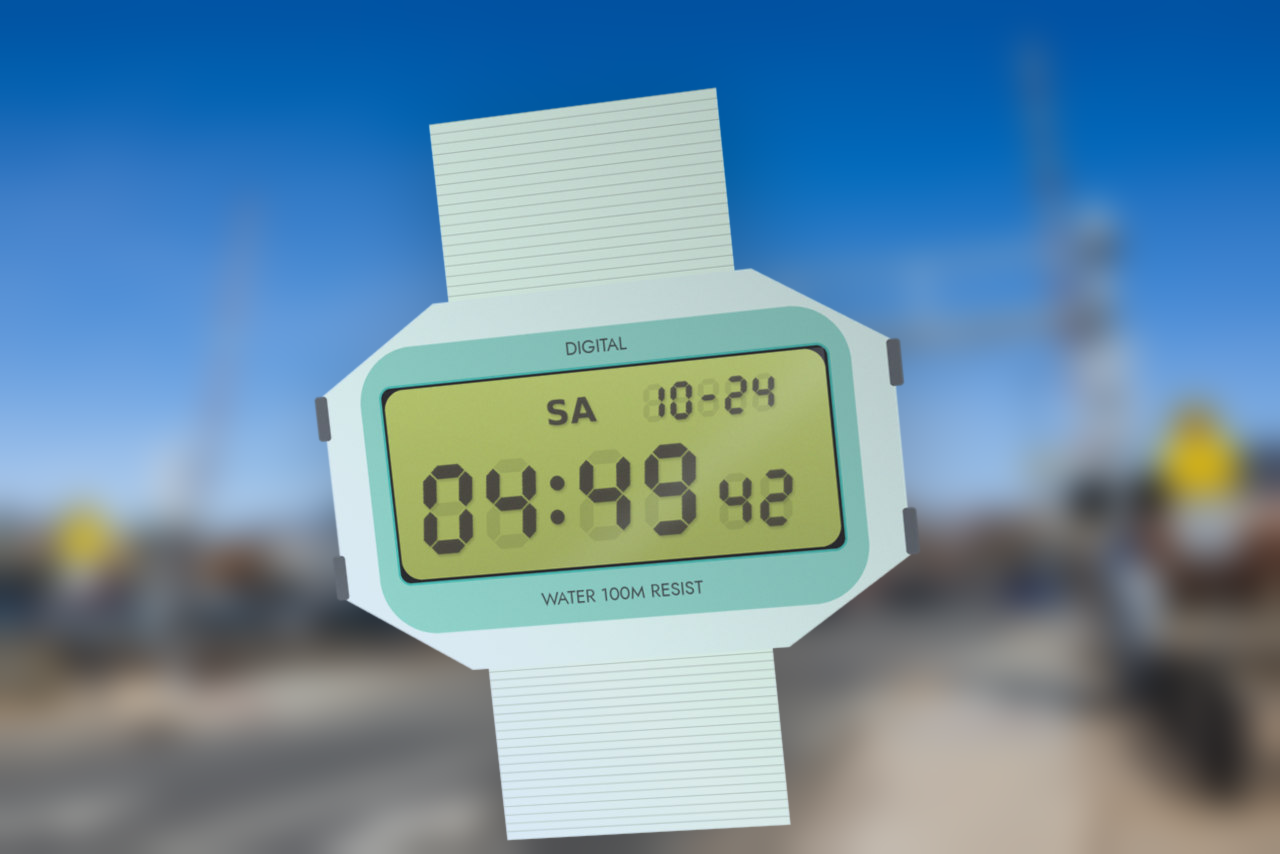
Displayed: 4 h 49 min 42 s
